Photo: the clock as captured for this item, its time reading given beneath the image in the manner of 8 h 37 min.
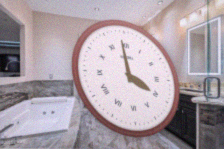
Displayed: 3 h 59 min
